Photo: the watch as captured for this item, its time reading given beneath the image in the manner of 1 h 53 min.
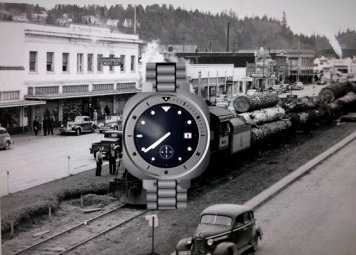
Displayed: 7 h 39 min
